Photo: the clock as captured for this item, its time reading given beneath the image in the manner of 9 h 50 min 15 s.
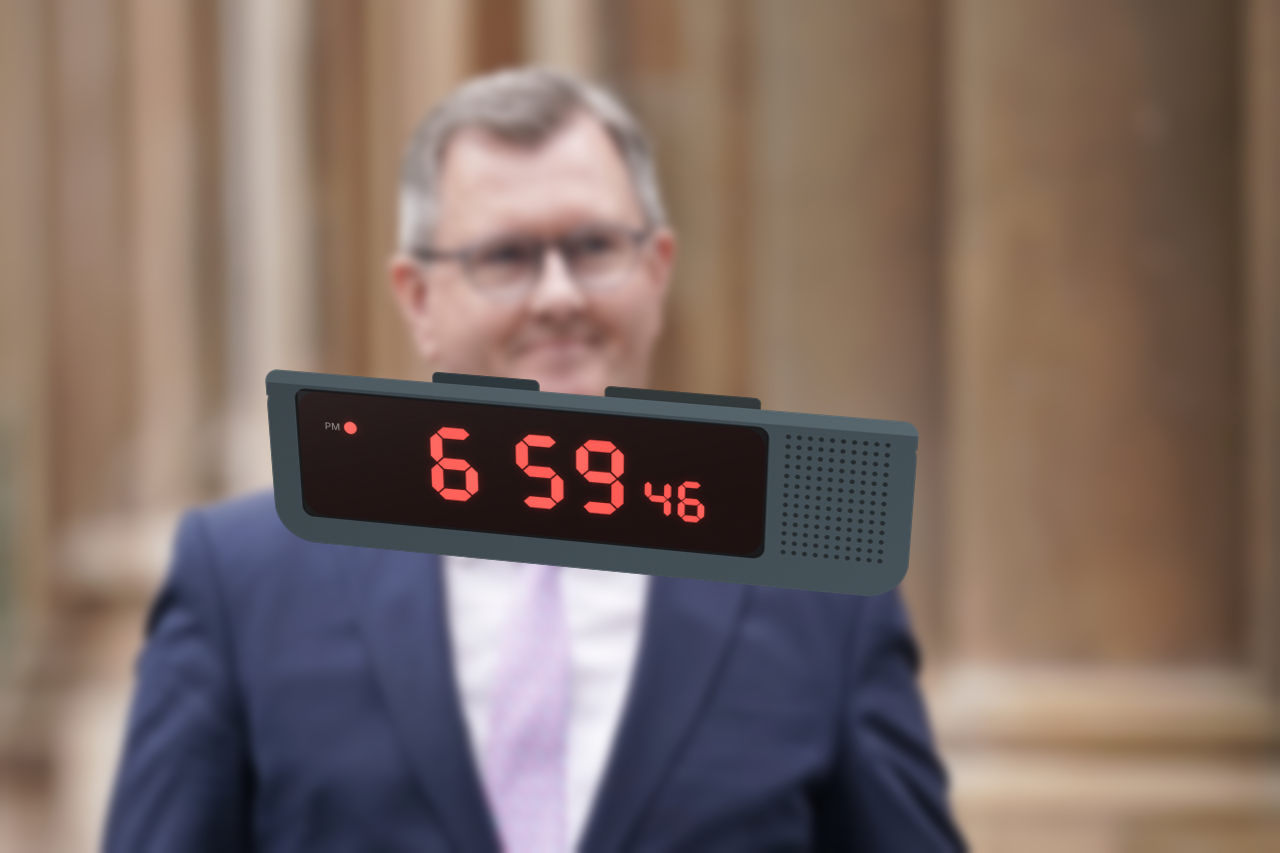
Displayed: 6 h 59 min 46 s
